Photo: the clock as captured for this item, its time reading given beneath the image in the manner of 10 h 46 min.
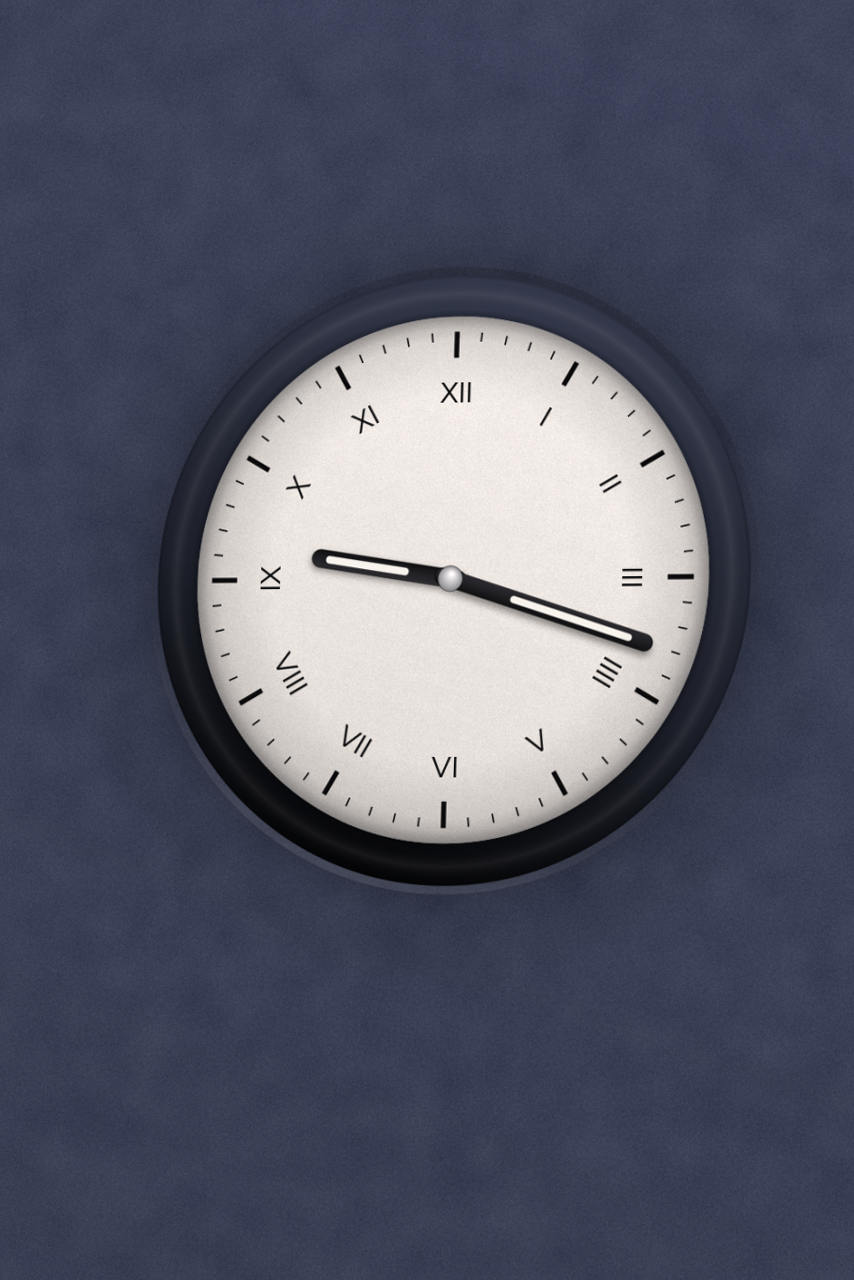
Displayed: 9 h 18 min
